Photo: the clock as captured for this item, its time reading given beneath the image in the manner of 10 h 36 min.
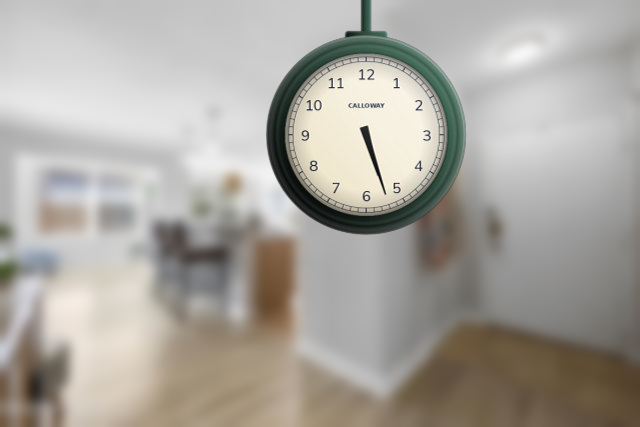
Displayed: 5 h 27 min
